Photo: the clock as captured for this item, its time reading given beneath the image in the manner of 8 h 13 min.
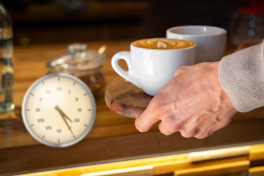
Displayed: 4 h 25 min
